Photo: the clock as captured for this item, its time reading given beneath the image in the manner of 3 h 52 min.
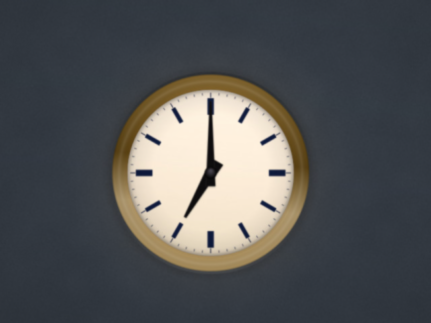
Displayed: 7 h 00 min
